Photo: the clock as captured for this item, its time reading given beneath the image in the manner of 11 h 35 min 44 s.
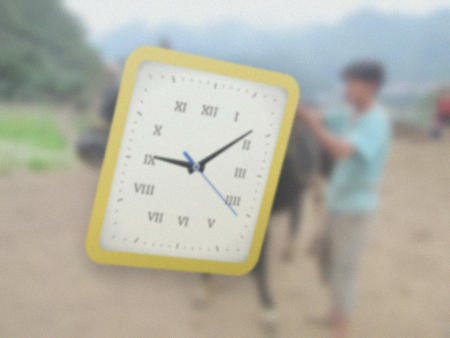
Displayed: 9 h 08 min 21 s
